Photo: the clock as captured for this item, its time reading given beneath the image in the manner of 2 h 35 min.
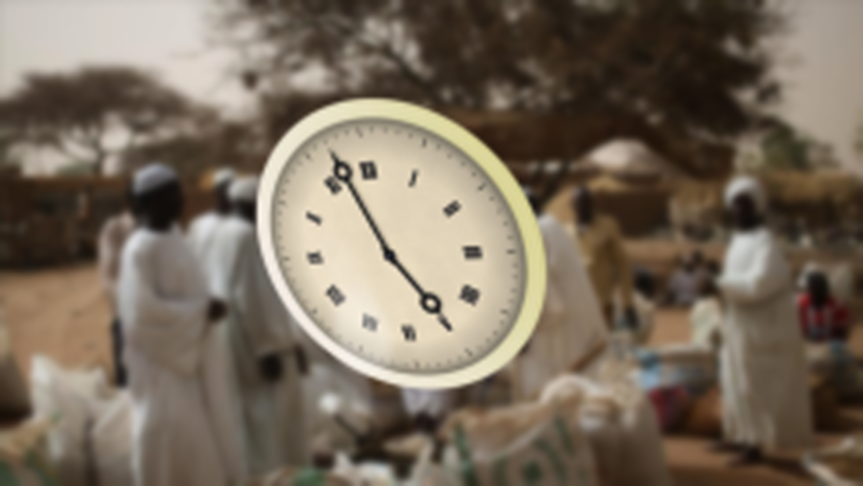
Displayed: 4 h 57 min
